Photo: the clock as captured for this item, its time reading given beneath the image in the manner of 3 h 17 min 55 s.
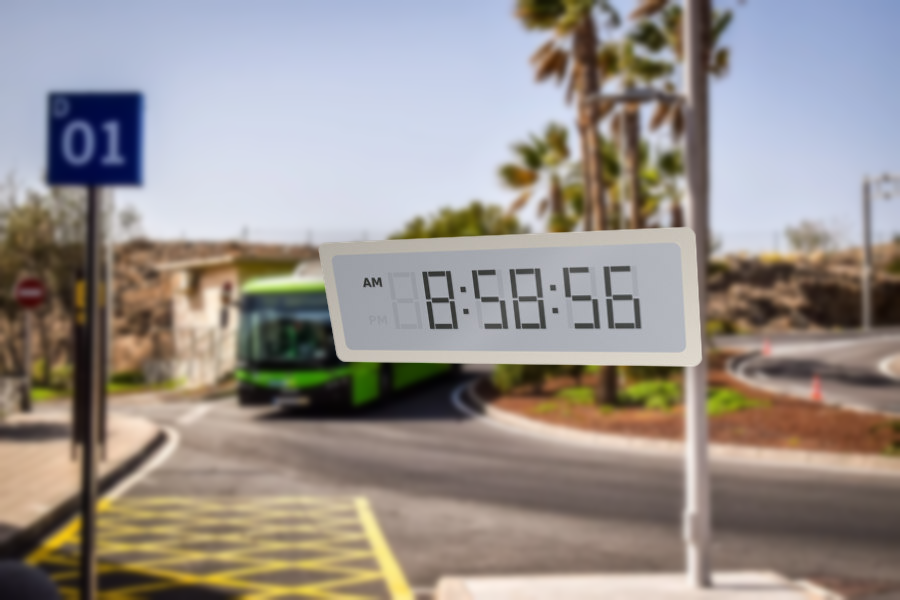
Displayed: 8 h 58 min 56 s
